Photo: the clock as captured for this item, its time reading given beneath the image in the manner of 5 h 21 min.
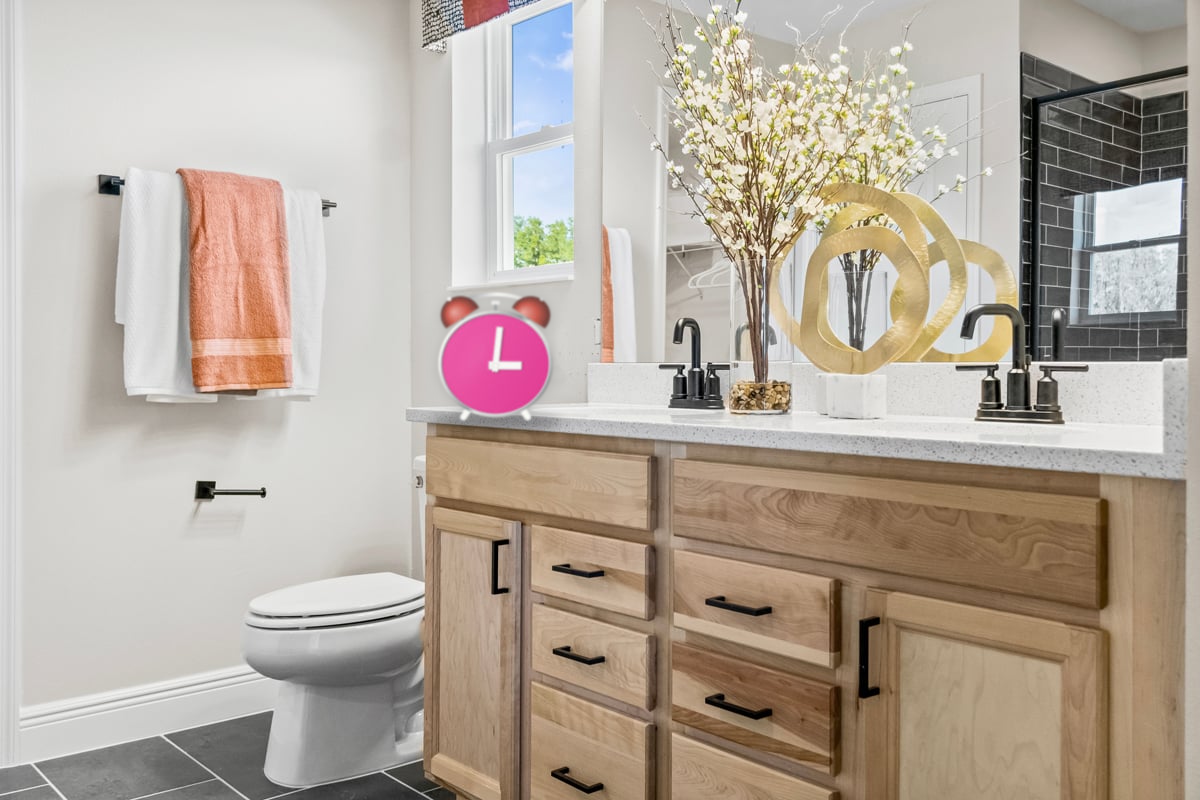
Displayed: 3 h 01 min
